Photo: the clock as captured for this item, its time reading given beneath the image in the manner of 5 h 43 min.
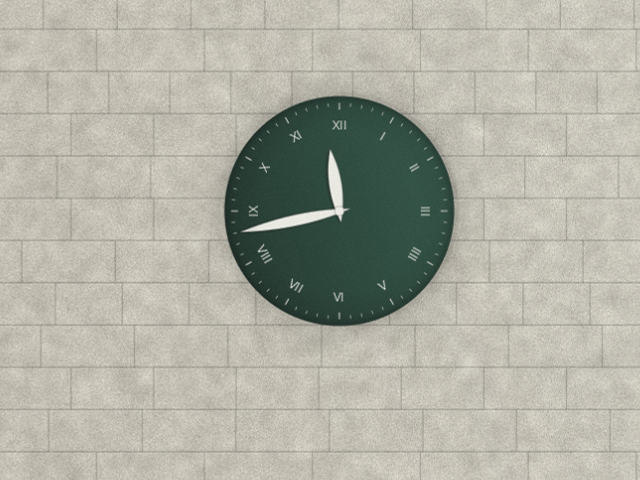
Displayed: 11 h 43 min
